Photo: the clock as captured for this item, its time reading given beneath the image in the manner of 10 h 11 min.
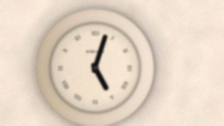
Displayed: 5 h 03 min
